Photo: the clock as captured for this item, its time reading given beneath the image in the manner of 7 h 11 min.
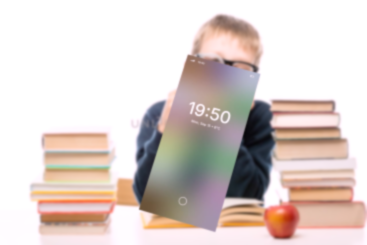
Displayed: 19 h 50 min
